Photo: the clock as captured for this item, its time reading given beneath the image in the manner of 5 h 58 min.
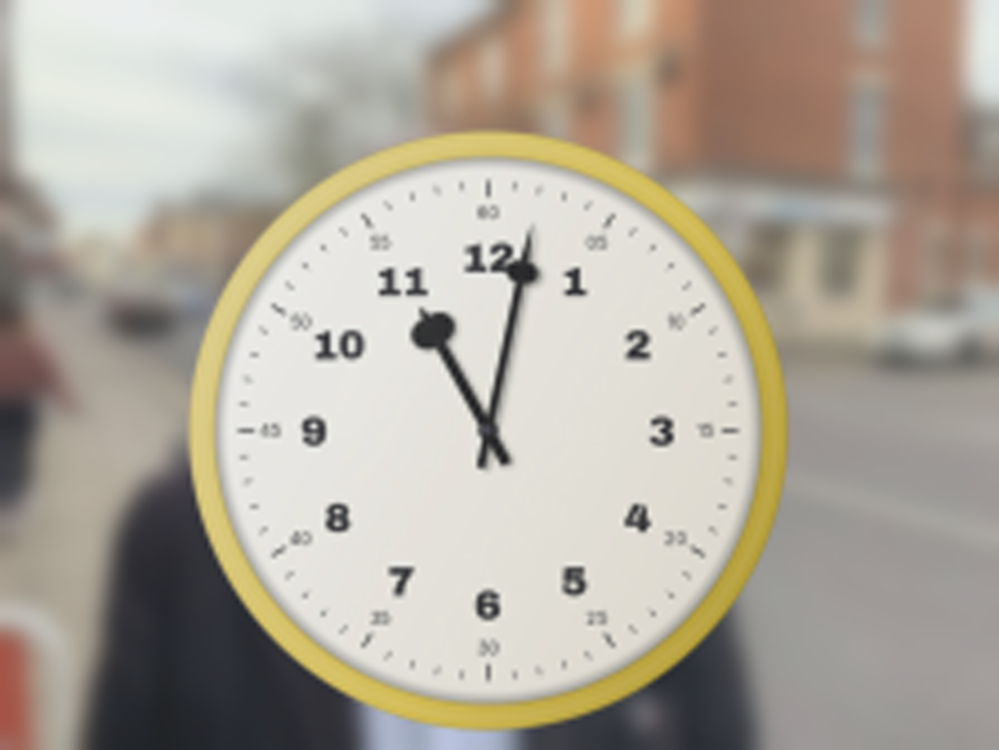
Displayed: 11 h 02 min
